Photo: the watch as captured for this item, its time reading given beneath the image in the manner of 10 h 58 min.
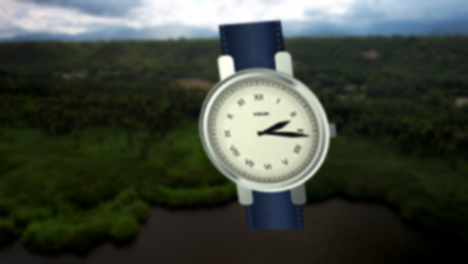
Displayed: 2 h 16 min
